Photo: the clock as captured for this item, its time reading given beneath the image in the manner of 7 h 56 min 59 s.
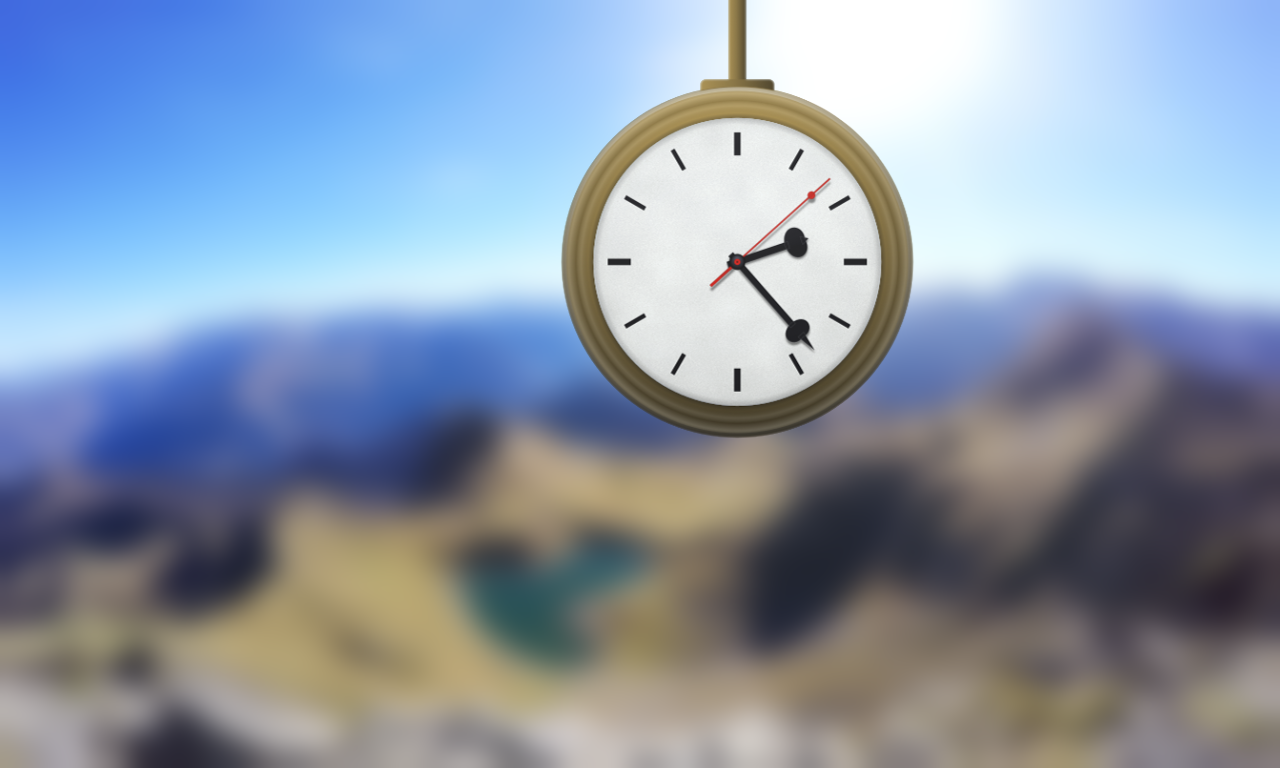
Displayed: 2 h 23 min 08 s
